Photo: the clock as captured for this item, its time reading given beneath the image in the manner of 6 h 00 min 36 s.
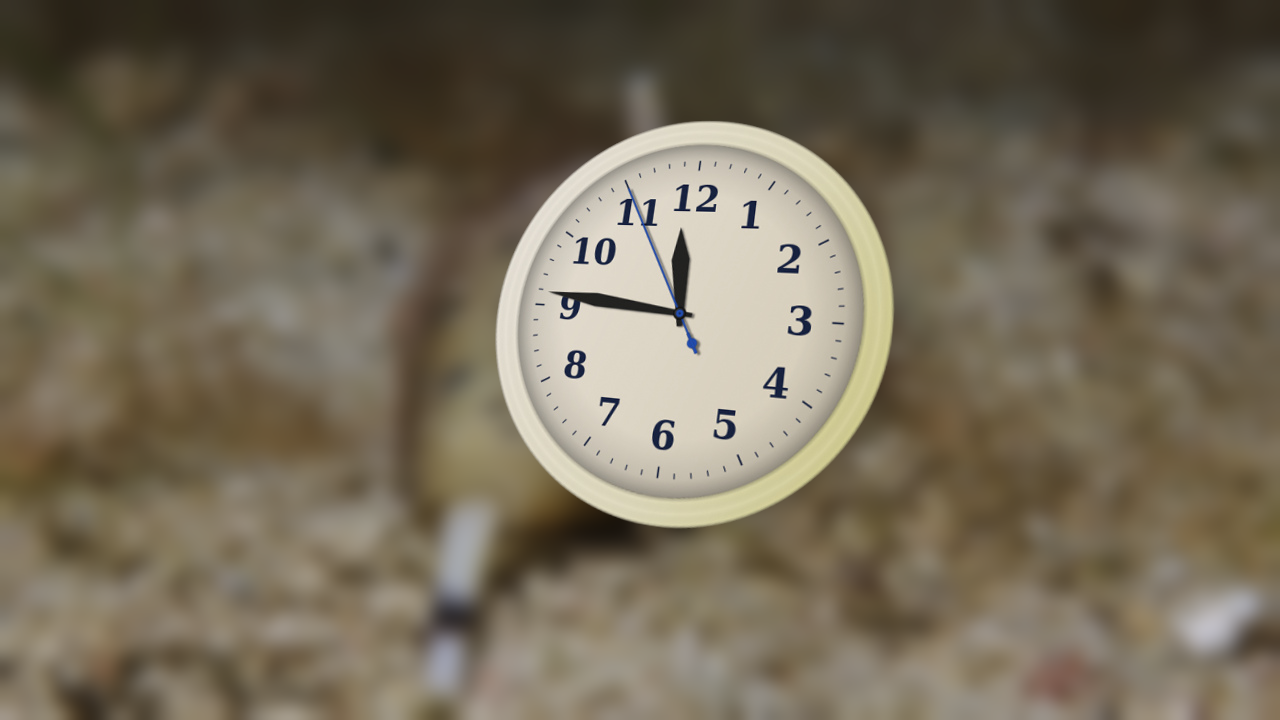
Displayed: 11 h 45 min 55 s
